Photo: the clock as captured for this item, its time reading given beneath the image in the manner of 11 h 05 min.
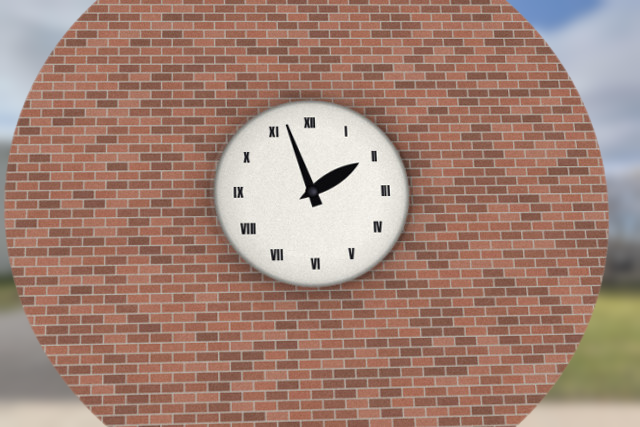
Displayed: 1 h 57 min
